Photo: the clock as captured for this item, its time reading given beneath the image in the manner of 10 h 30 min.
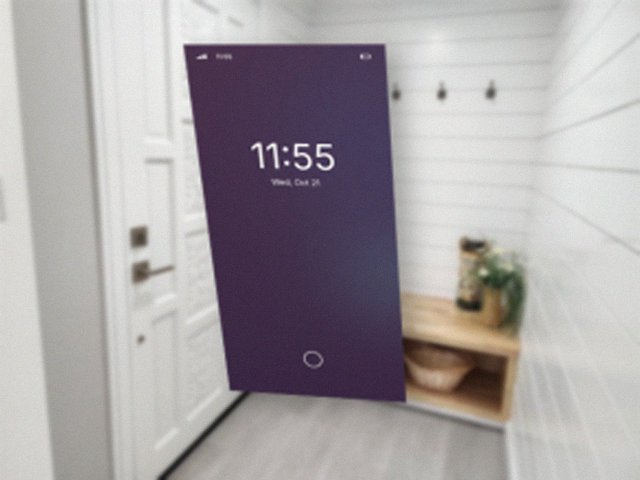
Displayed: 11 h 55 min
